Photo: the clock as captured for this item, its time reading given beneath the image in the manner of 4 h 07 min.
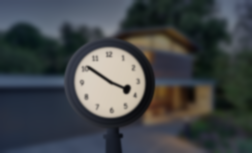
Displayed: 3 h 51 min
